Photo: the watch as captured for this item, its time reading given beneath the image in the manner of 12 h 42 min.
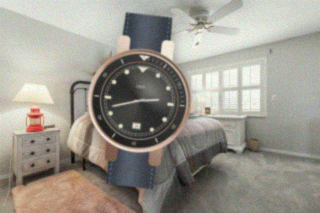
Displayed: 2 h 42 min
